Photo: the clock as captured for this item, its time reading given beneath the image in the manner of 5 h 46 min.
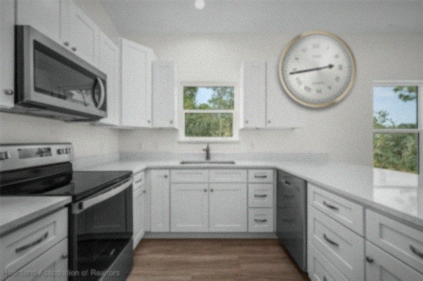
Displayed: 2 h 44 min
